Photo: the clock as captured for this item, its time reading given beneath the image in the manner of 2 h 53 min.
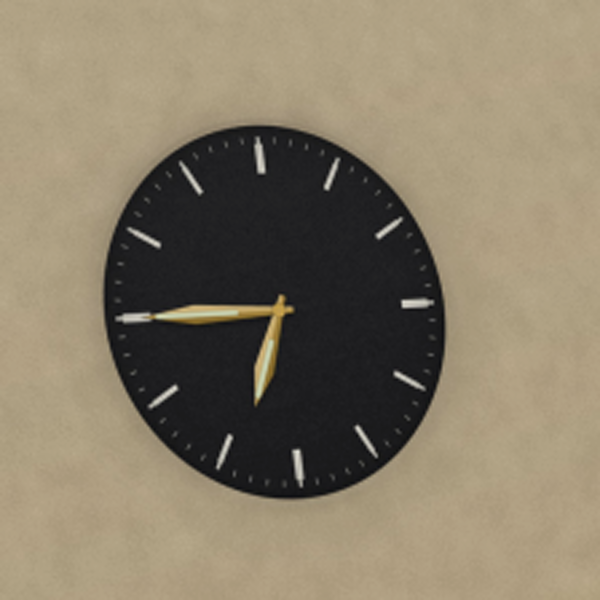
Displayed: 6 h 45 min
